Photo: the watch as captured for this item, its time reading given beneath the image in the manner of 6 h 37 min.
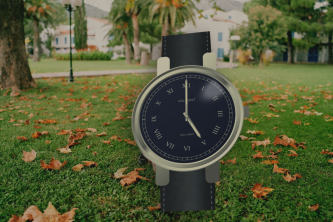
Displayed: 5 h 00 min
